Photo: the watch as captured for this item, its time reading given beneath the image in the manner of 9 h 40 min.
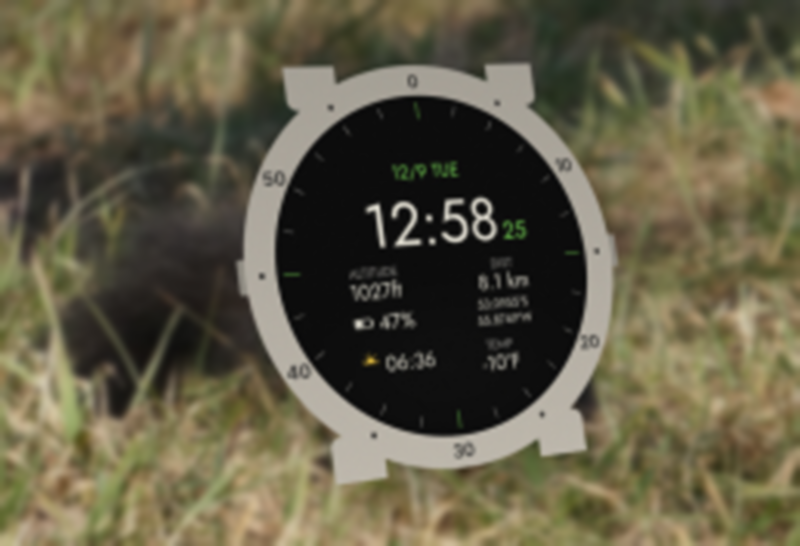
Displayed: 12 h 58 min
